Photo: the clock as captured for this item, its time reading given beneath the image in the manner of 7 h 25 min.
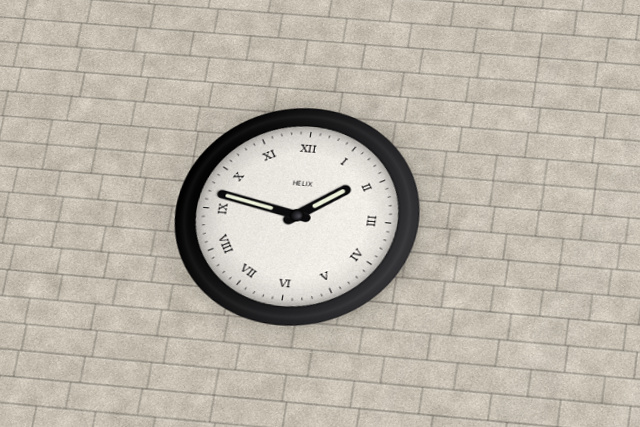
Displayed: 1 h 47 min
